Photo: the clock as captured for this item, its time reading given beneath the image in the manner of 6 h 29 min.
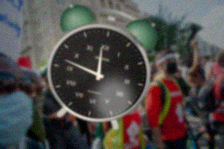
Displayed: 11 h 47 min
